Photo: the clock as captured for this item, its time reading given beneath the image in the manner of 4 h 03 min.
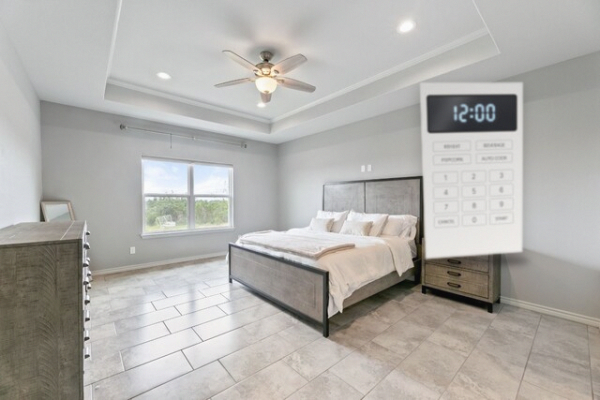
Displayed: 12 h 00 min
